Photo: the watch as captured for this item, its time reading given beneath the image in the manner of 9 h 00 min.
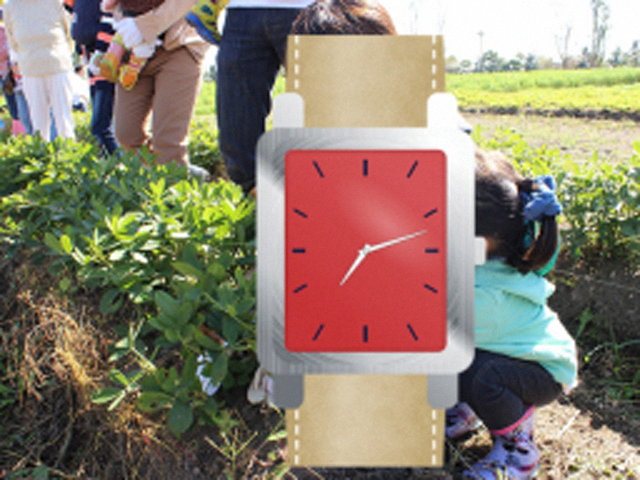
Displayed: 7 h 12 min
